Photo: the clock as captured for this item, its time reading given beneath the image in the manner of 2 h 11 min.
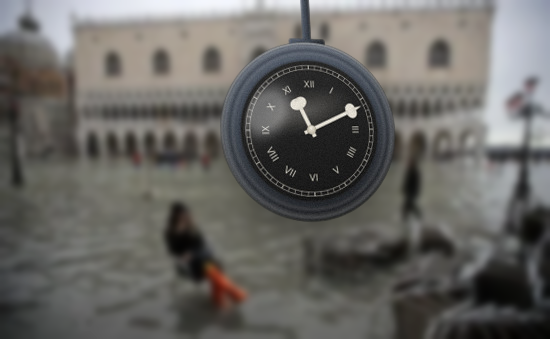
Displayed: 11 h 11 min
